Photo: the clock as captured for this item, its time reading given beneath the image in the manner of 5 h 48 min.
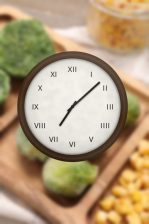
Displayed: 7 h 08 min
